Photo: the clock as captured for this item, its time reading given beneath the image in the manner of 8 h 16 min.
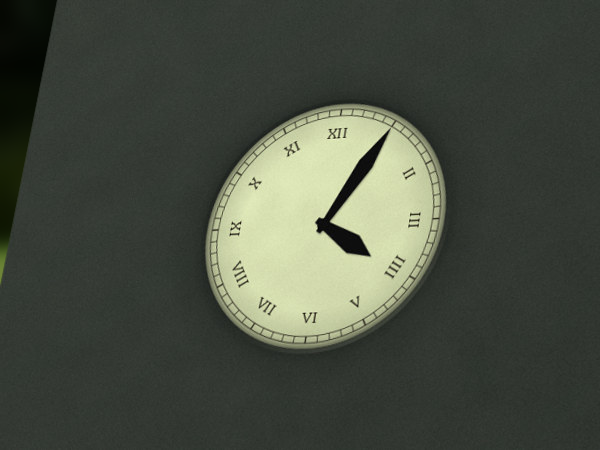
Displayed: 4 h 05 min
